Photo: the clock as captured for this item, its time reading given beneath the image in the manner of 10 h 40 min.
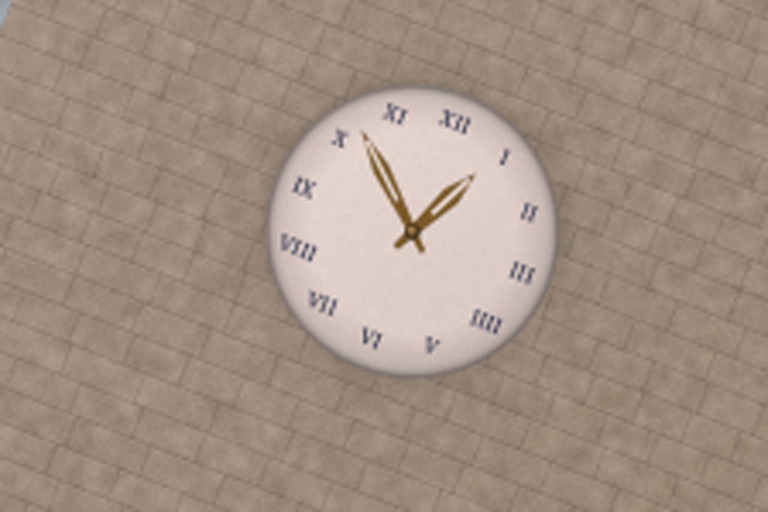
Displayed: 12 h 52 min
